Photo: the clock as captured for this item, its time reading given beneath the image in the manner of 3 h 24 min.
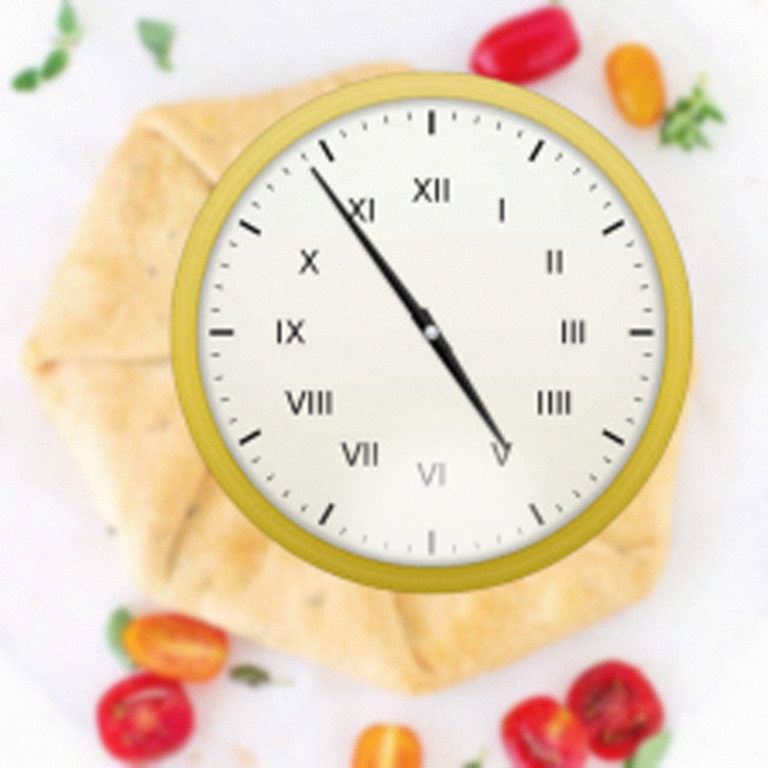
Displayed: 4 h 54 min
